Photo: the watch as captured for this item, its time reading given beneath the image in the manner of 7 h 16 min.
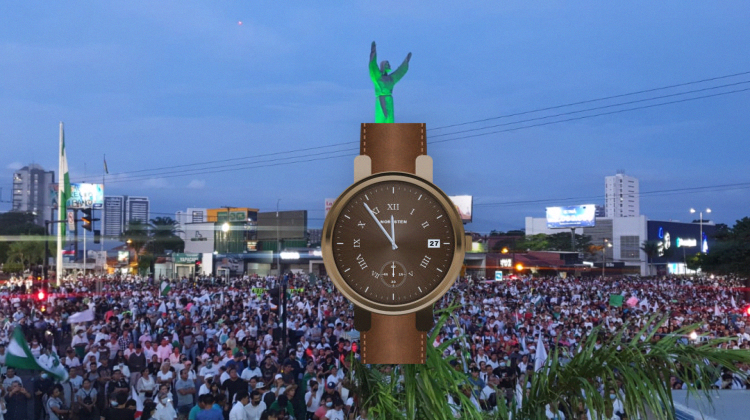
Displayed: 11 h 54 min
